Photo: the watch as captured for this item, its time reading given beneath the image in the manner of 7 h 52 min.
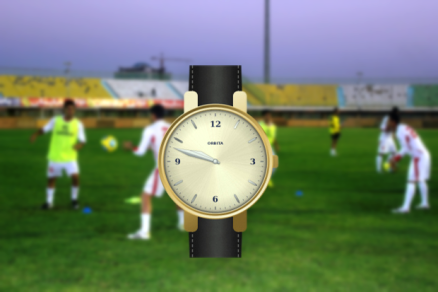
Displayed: 9 h 48 min
